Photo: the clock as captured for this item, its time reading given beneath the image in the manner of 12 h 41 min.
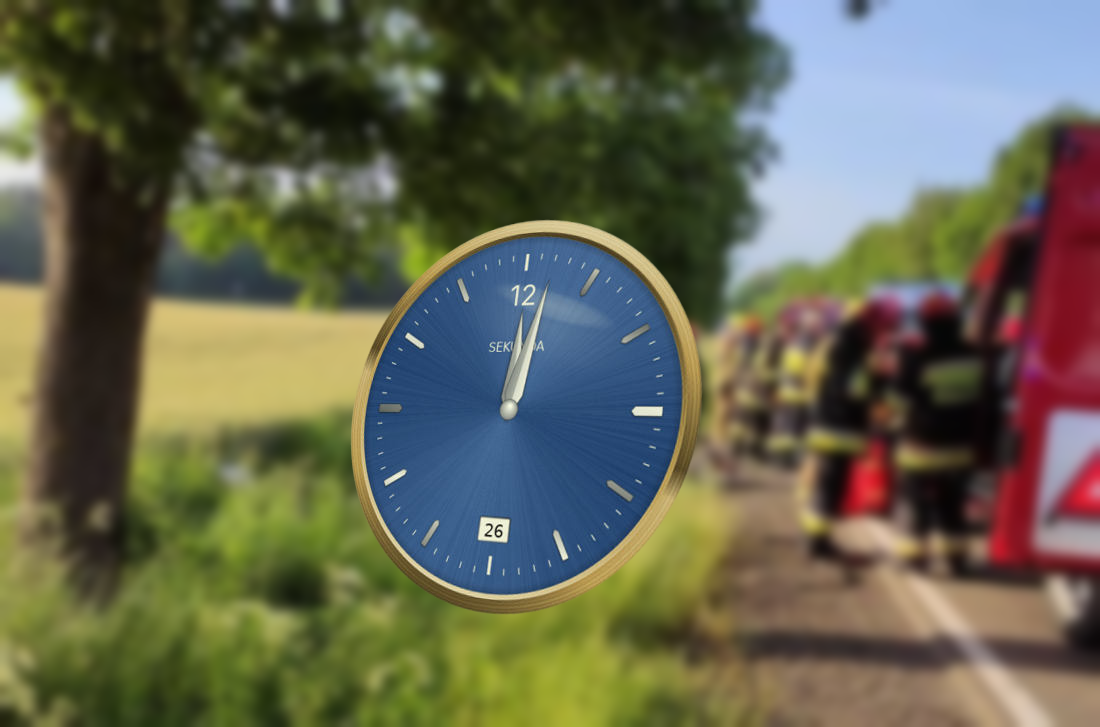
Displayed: 12 h 02 min
